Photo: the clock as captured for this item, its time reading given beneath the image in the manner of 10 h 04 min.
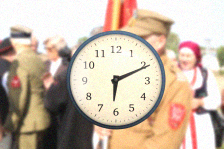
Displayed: 6 h 11 min
